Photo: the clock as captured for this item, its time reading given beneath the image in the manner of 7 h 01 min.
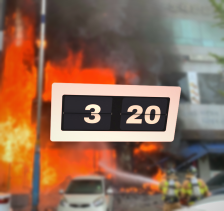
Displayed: 3 h 20 min
